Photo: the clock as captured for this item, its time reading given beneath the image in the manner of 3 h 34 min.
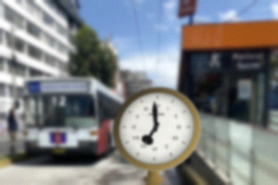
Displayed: 6 h 59 min
